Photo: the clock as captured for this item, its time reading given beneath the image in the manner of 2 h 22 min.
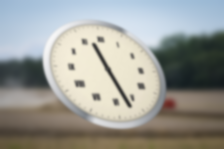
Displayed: 11 h 27 min
